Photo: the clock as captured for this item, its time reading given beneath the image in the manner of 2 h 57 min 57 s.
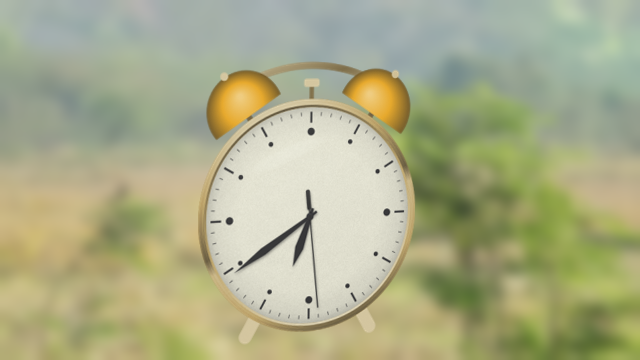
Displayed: 6 h 39 min 29 s
